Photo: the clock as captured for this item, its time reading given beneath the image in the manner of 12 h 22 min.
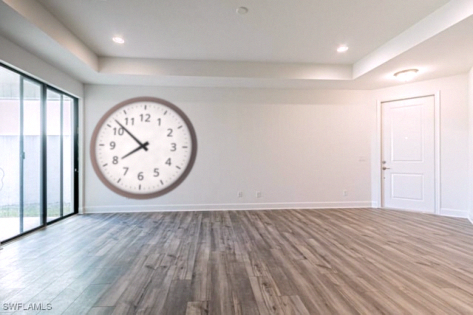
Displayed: 7 h 52 min
